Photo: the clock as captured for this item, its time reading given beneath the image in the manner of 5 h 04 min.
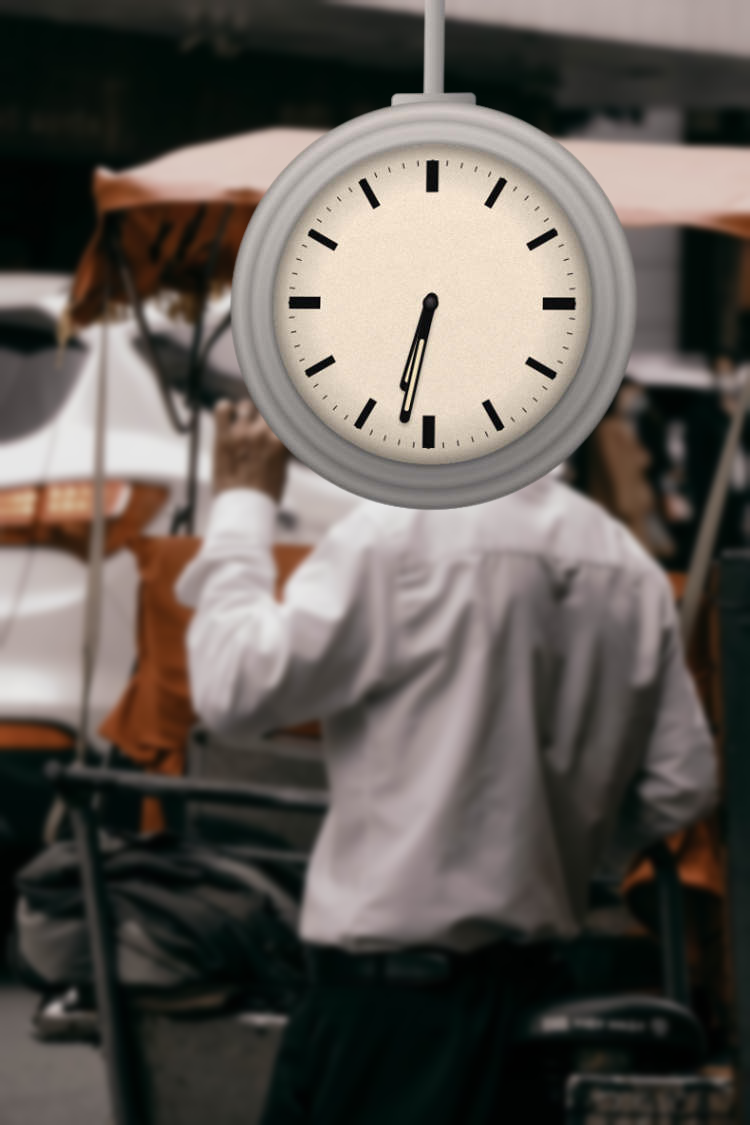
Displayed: 6 h 32 min
